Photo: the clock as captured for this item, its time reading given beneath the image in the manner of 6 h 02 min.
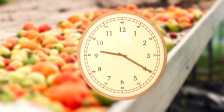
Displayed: 9 h 20 min
